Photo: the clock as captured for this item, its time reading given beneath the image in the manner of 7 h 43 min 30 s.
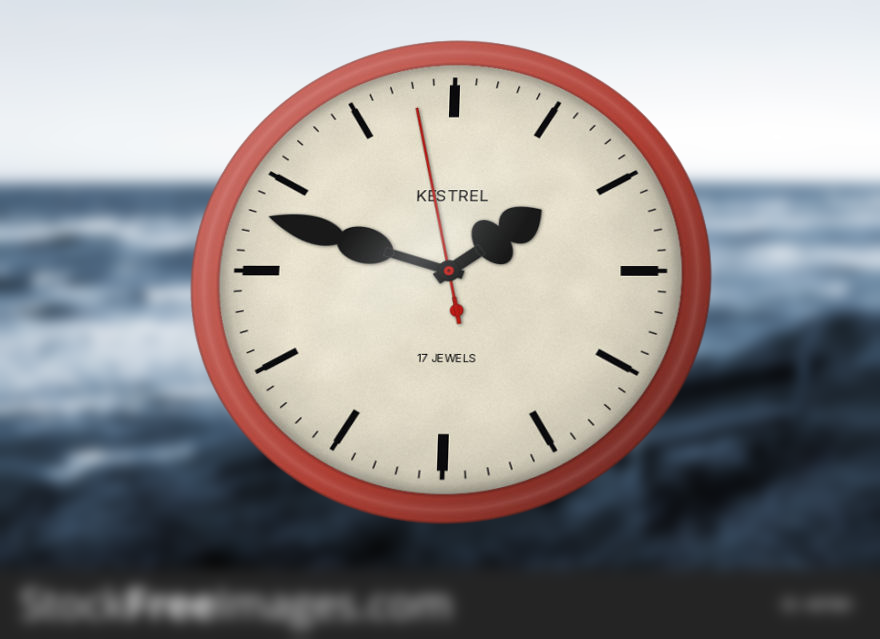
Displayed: 1 h 47 min 58 s
